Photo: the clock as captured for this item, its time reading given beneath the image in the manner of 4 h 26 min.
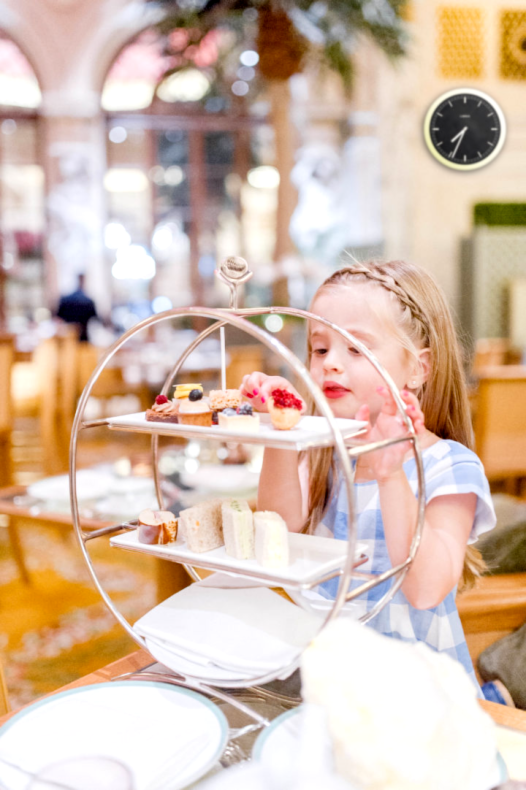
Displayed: 7 h 34 min
